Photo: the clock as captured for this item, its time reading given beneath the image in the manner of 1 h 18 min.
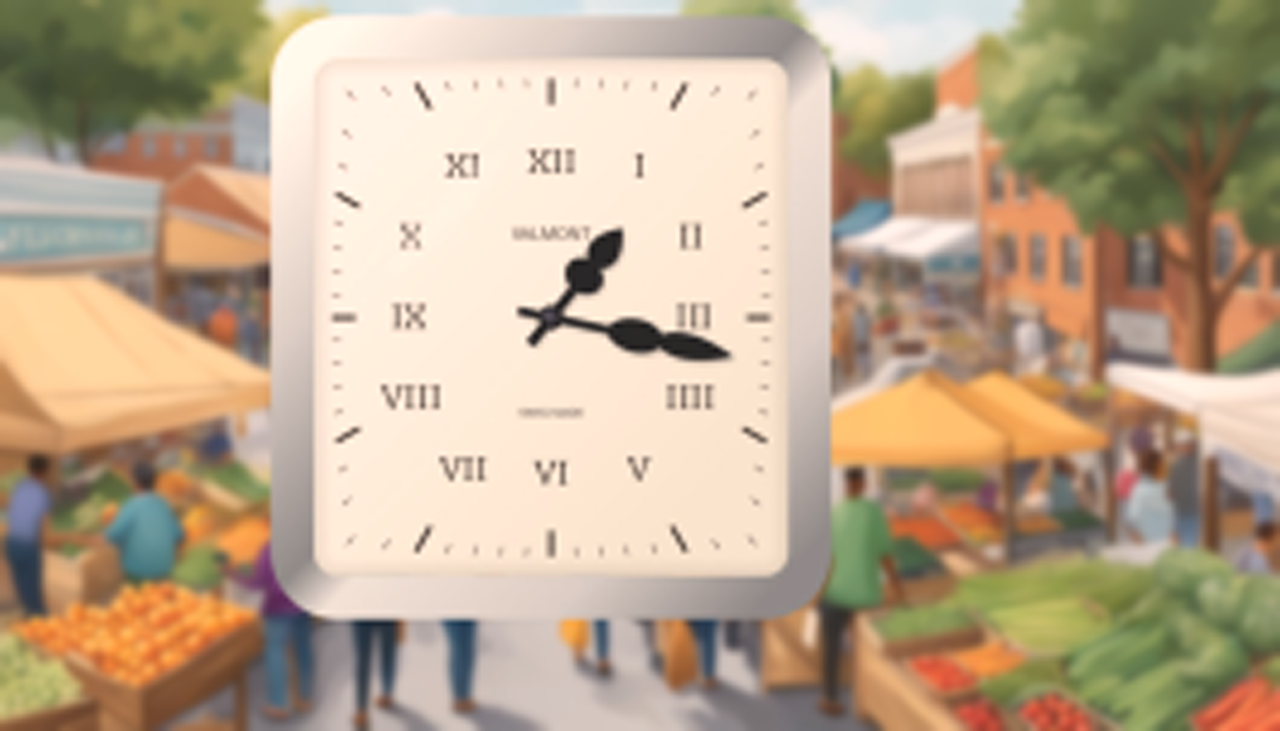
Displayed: 1 h 17 min
